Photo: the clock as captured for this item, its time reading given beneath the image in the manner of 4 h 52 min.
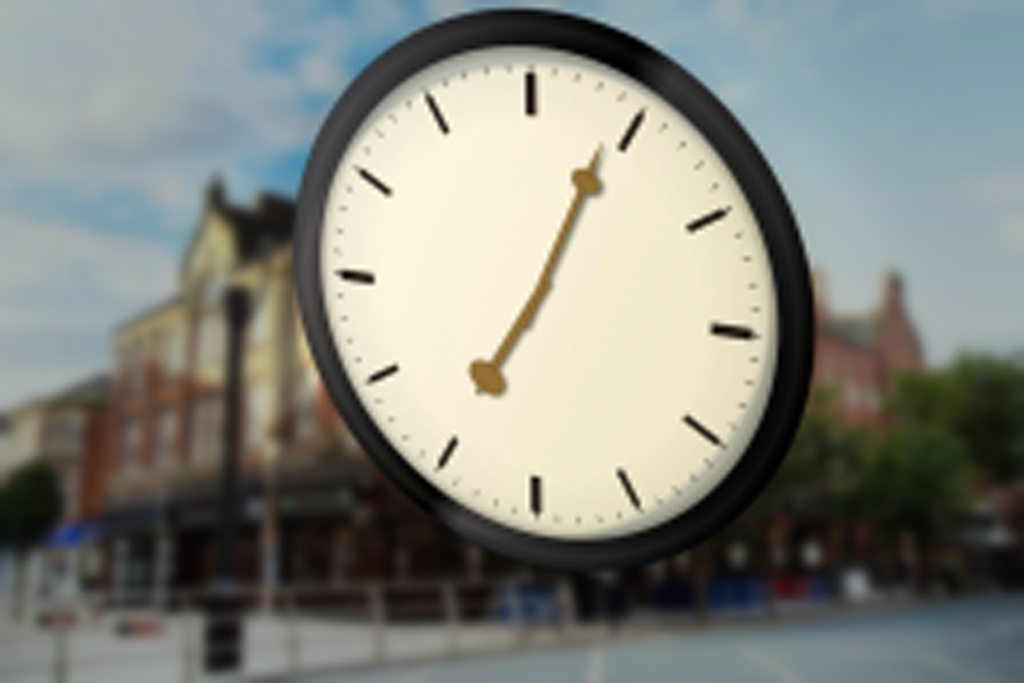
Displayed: 7 h 04 min
